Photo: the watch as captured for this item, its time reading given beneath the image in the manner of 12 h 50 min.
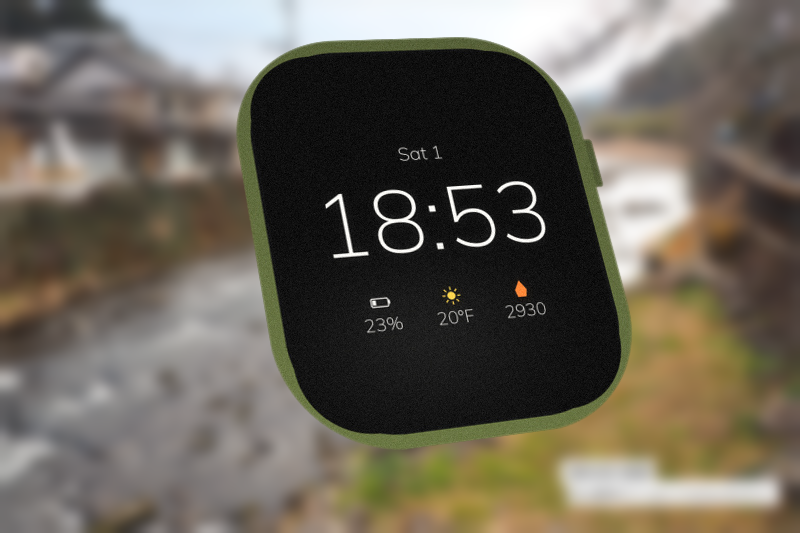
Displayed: 18 h 53 min
